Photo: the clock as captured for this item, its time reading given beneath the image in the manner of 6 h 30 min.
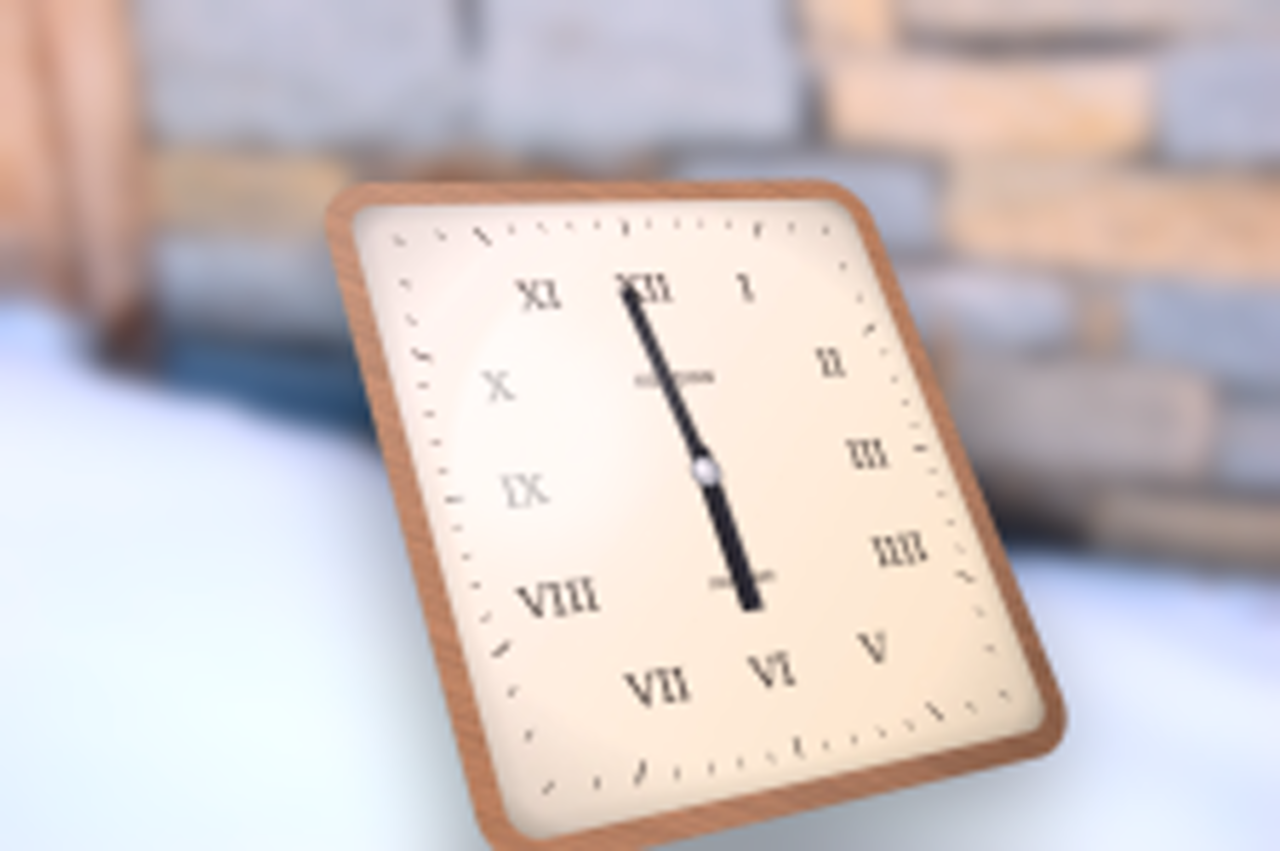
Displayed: 5 h 59 min
